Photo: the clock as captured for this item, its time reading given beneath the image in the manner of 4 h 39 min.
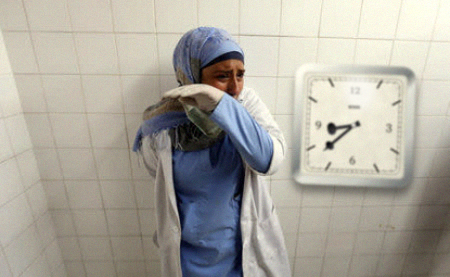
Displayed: 8 h 38 min
